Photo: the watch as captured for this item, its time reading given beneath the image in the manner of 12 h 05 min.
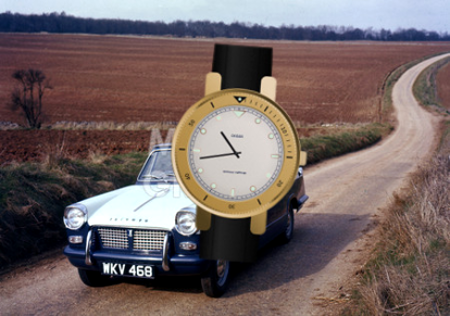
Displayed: 10 h 43 min
